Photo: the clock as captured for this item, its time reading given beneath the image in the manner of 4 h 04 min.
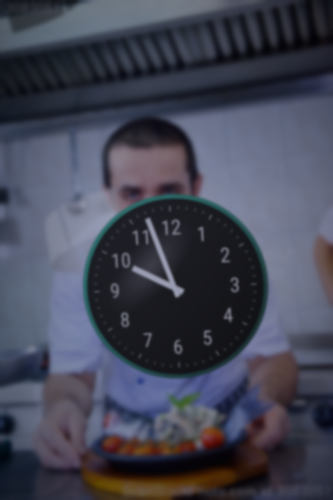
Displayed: 9 h 57 min
